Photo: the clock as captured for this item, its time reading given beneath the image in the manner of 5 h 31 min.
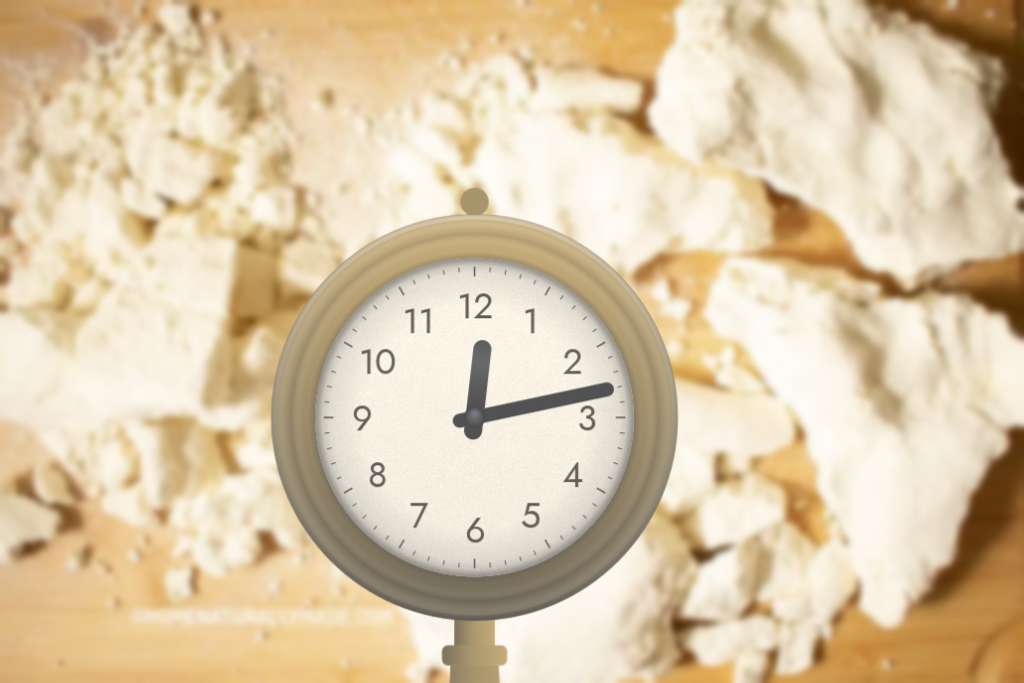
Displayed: 12 h 13 min
